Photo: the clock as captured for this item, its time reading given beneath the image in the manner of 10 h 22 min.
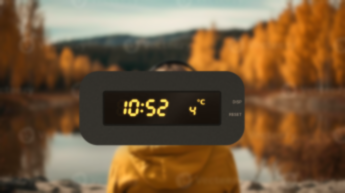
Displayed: 10 h 52 min
